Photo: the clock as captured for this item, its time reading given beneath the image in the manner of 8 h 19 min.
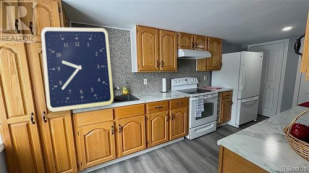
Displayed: 9 h 38 min
